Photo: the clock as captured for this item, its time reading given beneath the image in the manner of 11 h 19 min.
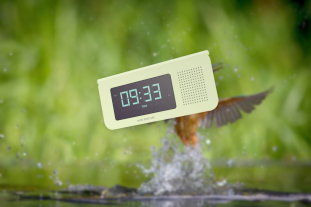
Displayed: 9 h 33 min
